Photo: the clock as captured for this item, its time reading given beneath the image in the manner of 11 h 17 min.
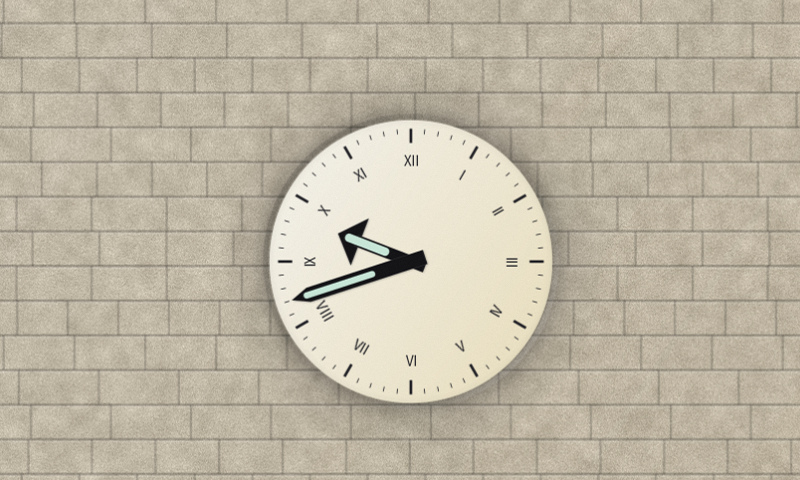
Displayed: 9 h 42 min
